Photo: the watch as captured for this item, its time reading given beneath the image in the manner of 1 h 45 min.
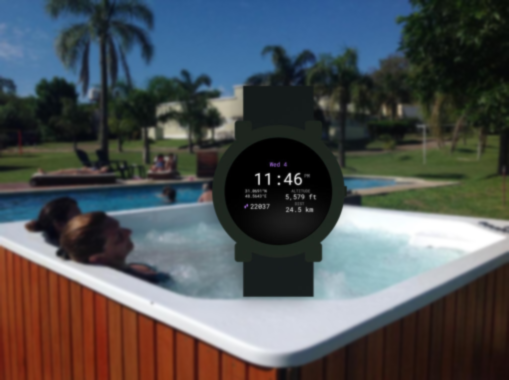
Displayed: 11 h 46 min
